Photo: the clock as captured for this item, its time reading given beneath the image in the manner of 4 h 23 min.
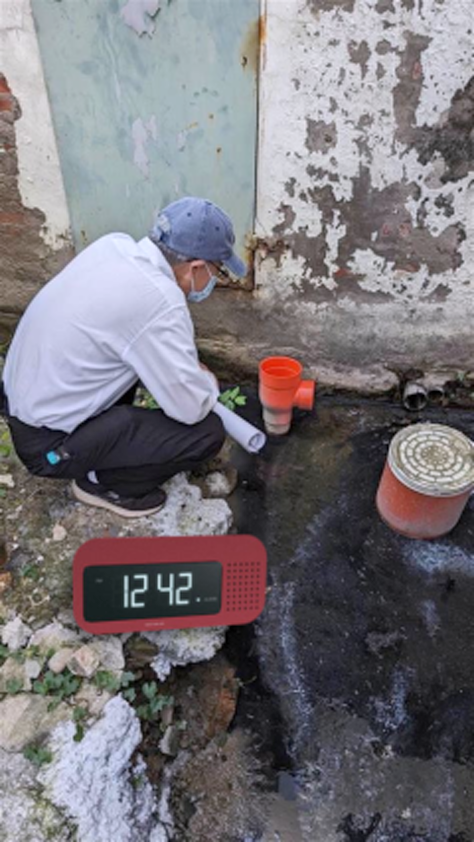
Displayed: 12 h 42 min
